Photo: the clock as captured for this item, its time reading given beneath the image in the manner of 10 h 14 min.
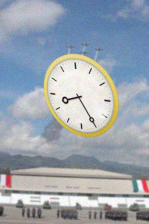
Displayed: 8 h 25 min
